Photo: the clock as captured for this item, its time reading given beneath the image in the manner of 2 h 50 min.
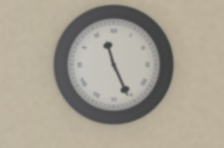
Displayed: 11 h 26 min
